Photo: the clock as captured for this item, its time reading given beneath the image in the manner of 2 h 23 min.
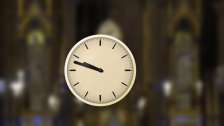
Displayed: 9 h 48 min
